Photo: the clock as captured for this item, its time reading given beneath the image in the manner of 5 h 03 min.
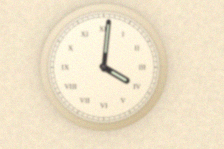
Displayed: 4 h 01 min
